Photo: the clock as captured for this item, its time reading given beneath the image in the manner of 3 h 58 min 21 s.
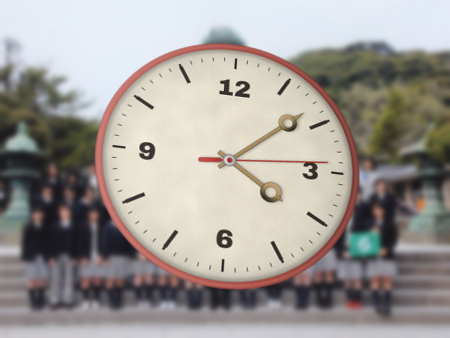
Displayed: 4 h 08 min 14 s
